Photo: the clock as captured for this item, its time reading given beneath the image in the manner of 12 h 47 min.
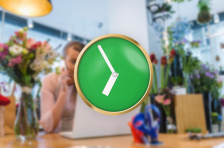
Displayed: 6 h 55 min
